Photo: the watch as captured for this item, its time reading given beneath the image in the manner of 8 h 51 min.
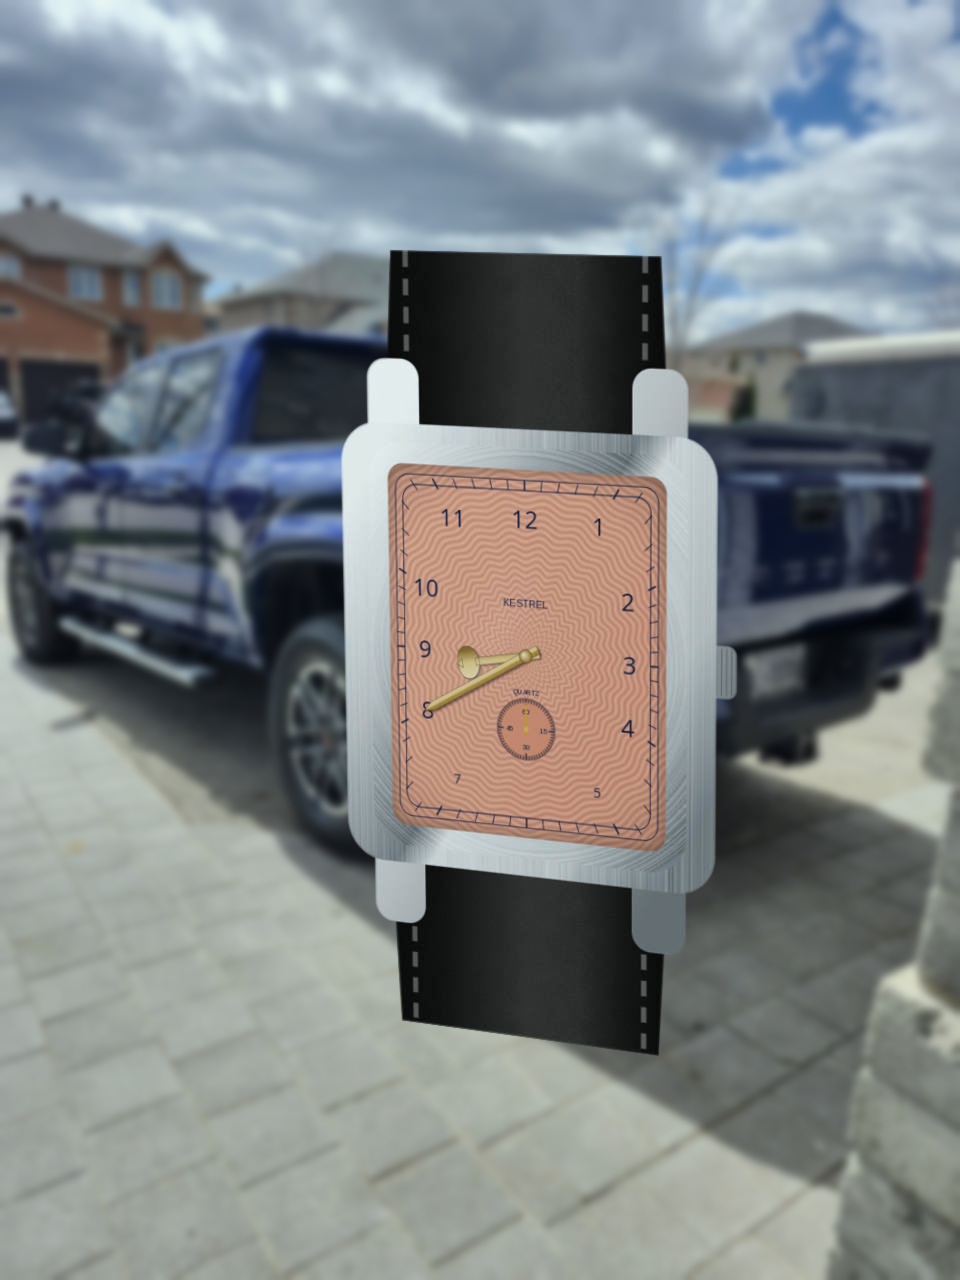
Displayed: 8 h 40 min
